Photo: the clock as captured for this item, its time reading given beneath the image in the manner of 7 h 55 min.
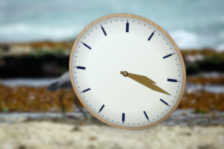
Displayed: 3 h 18 min
